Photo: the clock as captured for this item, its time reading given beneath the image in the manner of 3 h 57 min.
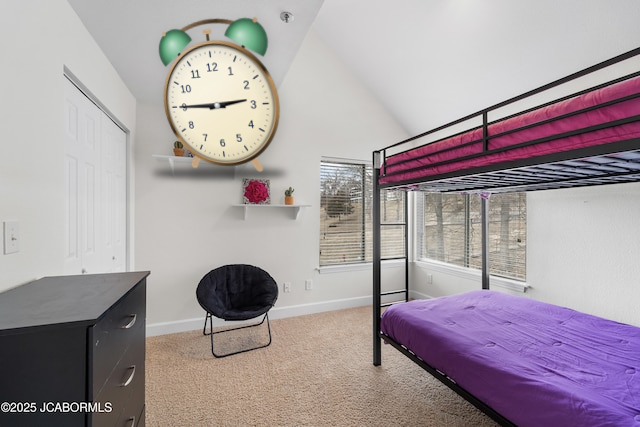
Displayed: 2 h 45 min
